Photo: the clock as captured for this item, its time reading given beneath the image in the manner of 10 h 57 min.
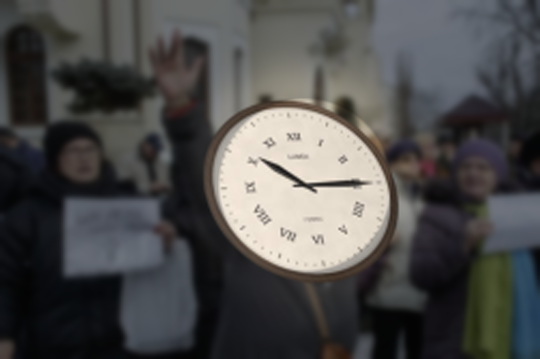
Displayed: 10 h 15 min
